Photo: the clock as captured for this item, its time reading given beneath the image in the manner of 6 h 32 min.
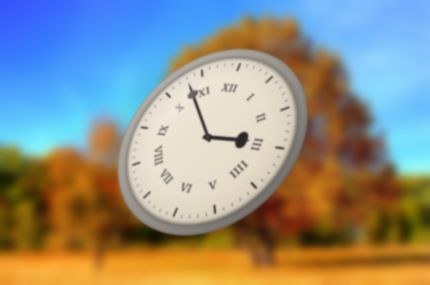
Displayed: 2 h 53 min
